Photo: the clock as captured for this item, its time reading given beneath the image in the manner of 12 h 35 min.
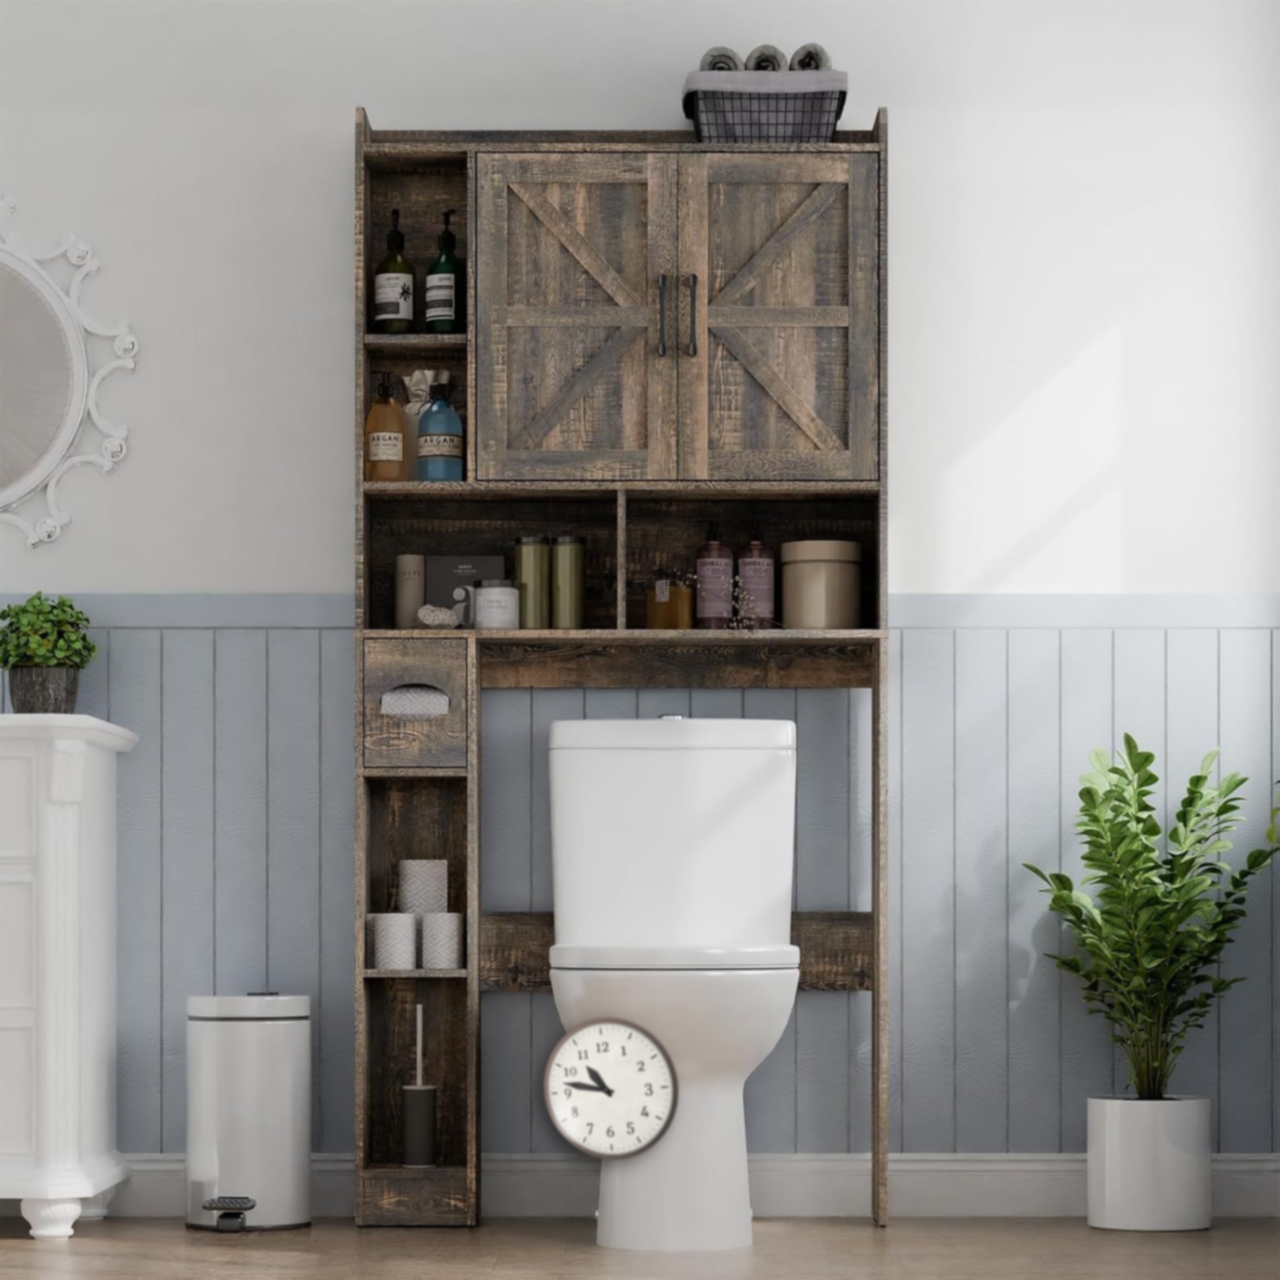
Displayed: 10 h 47 min
